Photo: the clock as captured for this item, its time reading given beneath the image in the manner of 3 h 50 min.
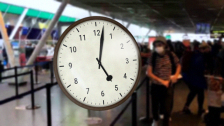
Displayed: 5 h 02 min
